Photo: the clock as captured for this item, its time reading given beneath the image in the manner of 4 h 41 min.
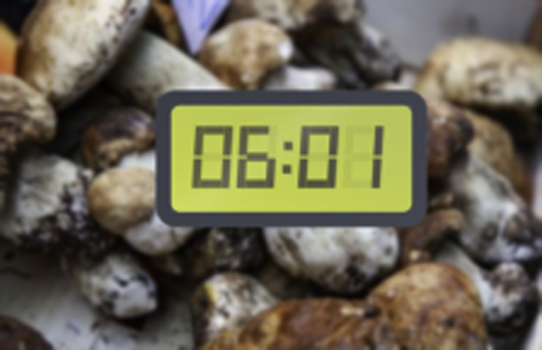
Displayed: 6 h 01 min
